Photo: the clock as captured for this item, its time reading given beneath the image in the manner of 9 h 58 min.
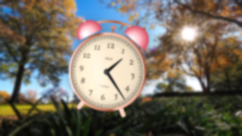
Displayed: 1 h 23 min
